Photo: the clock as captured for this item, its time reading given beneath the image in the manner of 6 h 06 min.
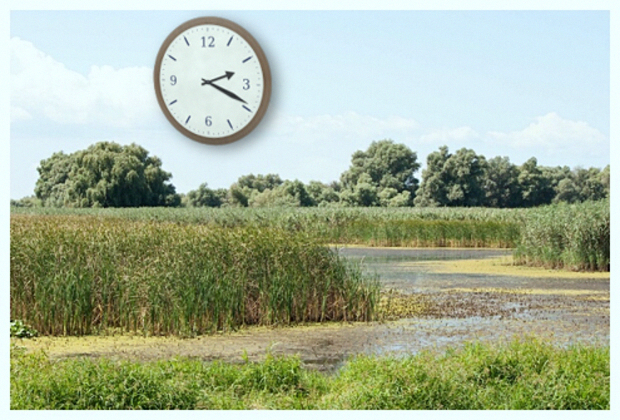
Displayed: 2 h 19 min
